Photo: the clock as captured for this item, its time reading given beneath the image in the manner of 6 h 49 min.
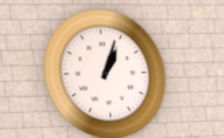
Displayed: 1 h 04 min
